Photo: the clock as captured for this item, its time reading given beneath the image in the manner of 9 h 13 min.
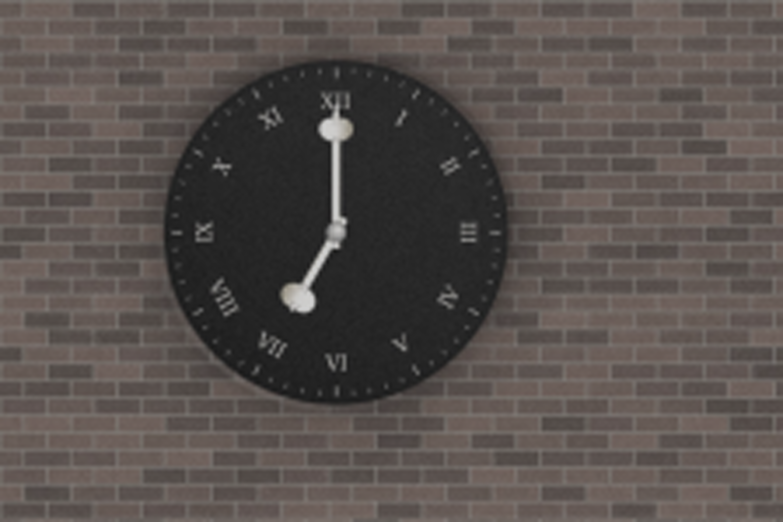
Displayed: 7 h 00 min
